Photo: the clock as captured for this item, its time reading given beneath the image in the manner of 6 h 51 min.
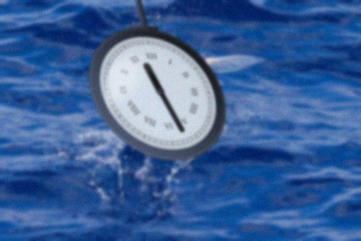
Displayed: 11 h 27 min
